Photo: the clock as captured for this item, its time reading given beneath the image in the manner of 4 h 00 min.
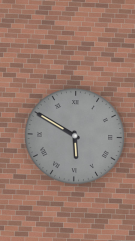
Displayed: 5 h 50 min
